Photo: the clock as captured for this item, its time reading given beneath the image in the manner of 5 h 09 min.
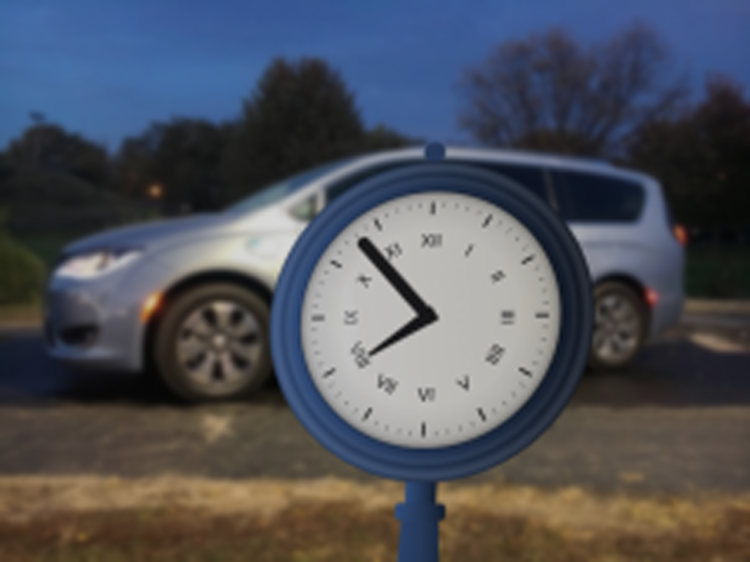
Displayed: 7 h 53 min
